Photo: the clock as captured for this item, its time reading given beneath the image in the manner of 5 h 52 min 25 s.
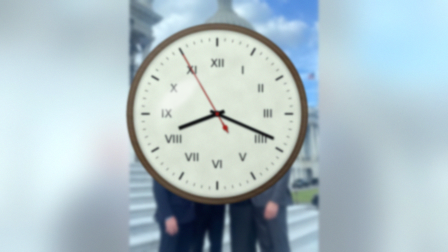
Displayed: 8 h 18 min 55 s
